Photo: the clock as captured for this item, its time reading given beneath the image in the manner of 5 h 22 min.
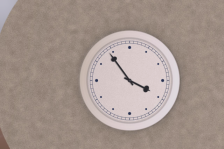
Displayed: 3 h 54 min
